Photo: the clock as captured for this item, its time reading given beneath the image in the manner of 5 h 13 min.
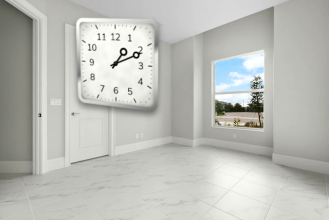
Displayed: 1 h 11 min
